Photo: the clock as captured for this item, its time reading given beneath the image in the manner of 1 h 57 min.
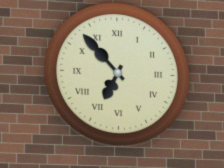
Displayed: 6 h 53 min
